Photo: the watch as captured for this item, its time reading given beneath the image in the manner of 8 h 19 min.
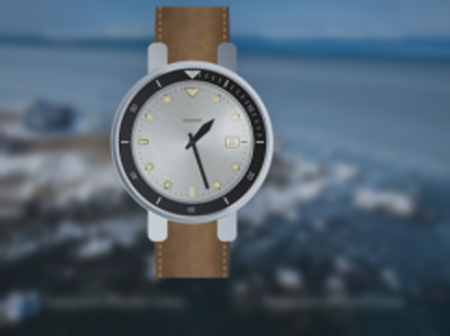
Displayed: 1 h 27 min
